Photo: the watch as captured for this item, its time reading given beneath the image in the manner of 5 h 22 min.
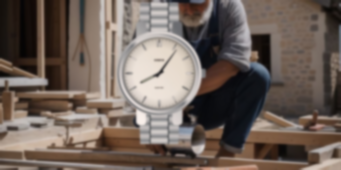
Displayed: 8 h 06 min
